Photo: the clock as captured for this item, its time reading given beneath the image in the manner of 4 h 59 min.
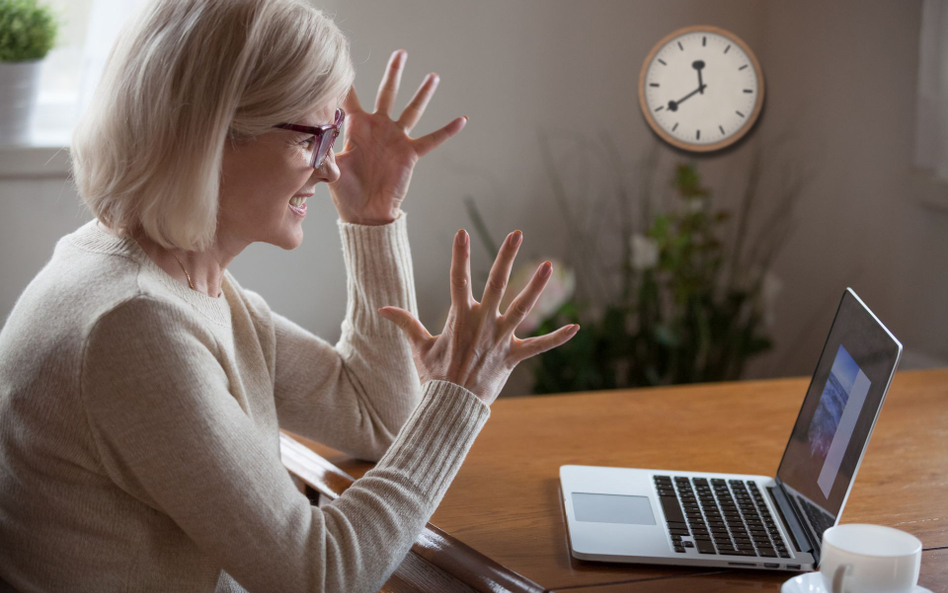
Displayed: 11 h 39 min
